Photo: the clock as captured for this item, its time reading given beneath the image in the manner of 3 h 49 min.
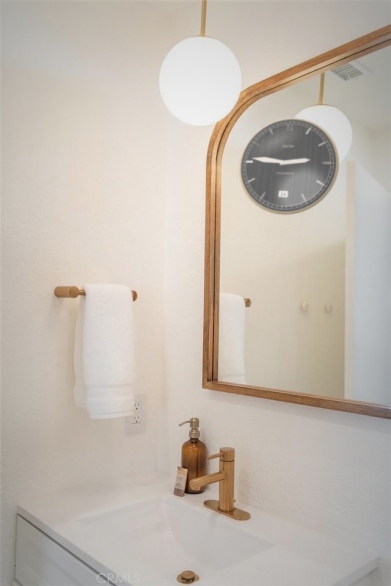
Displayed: 2 h 46 min
